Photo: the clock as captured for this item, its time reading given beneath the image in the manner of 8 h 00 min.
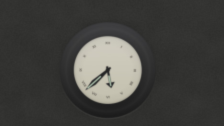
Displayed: 5 h 38 min
